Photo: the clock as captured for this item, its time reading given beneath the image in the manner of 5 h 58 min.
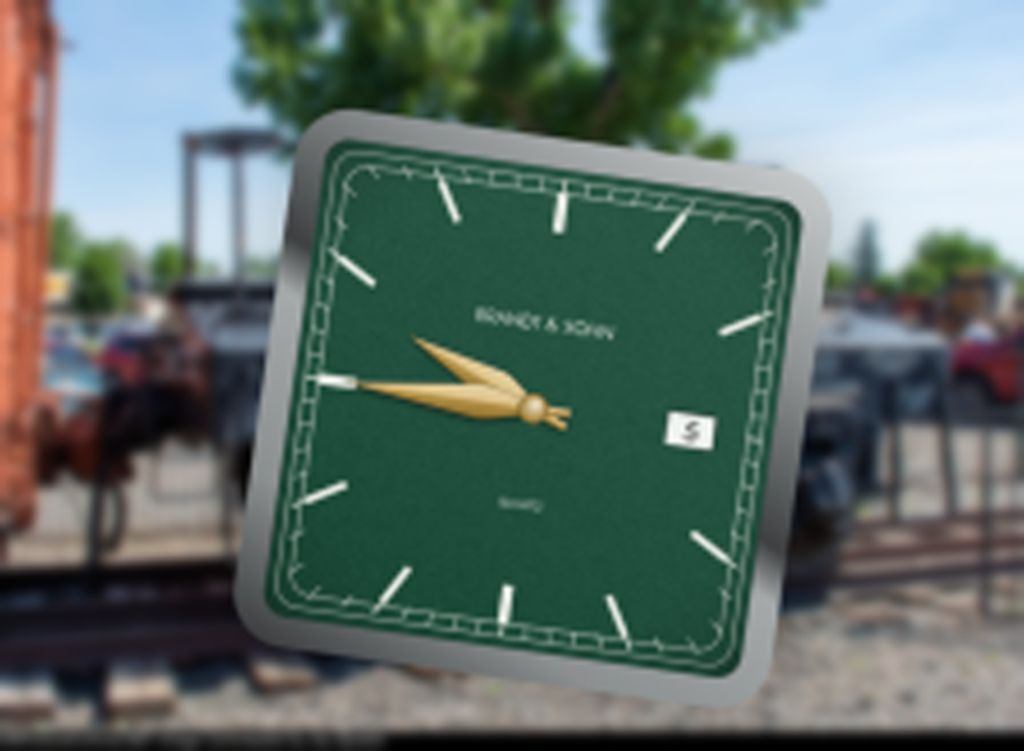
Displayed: 9 h 45 min
